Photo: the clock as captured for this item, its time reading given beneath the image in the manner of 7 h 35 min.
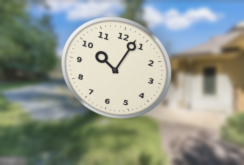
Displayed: 10 h 03 min
